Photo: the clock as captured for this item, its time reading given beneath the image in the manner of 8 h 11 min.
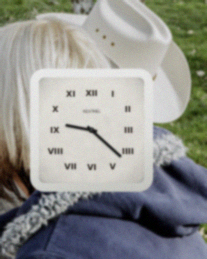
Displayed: 9 h 22 min
